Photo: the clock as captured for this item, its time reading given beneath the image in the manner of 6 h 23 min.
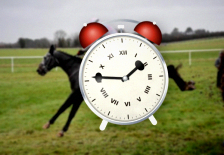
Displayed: 1 h 46 min
